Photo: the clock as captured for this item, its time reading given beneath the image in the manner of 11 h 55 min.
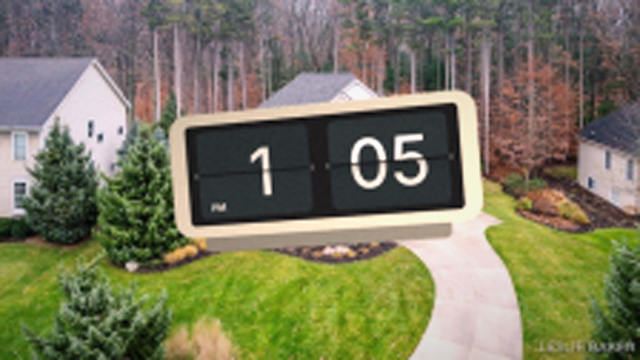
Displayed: 1 h 05 min
